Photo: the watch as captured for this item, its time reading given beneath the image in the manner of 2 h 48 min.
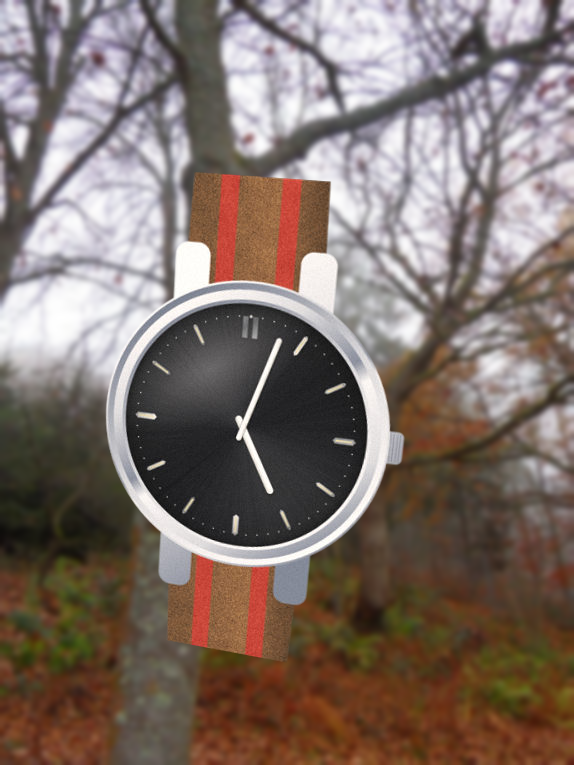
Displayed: 5 h 03 min
